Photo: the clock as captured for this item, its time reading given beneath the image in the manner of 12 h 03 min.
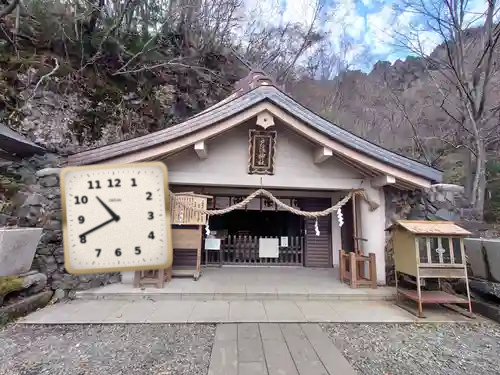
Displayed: 10 h 41 min
